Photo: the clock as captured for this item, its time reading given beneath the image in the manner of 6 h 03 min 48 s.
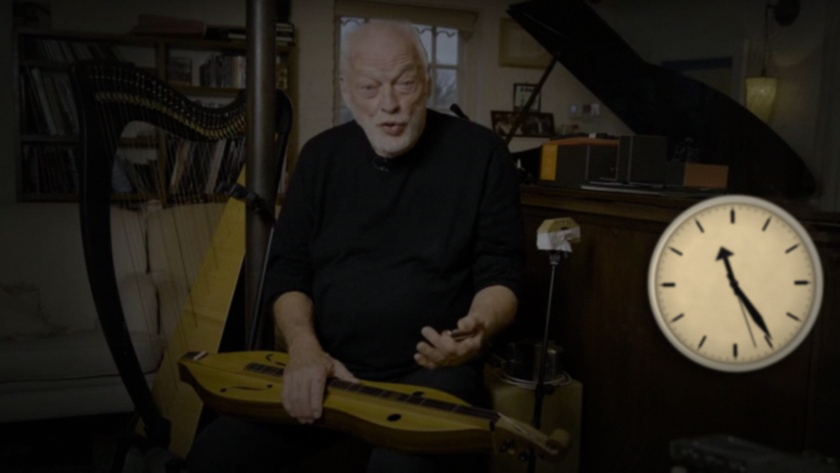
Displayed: 11 h 24 min 27 s
